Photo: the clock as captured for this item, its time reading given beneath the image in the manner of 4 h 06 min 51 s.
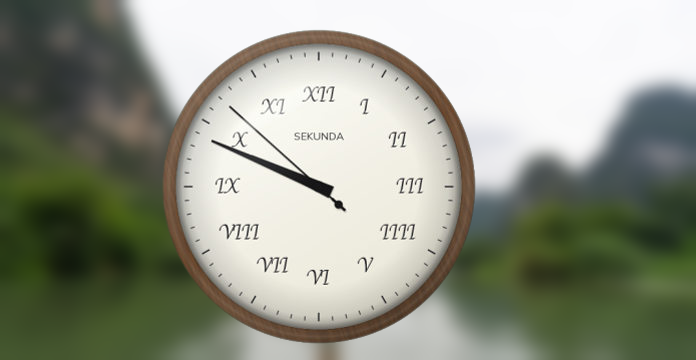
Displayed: 9 h 48 min 52 s
